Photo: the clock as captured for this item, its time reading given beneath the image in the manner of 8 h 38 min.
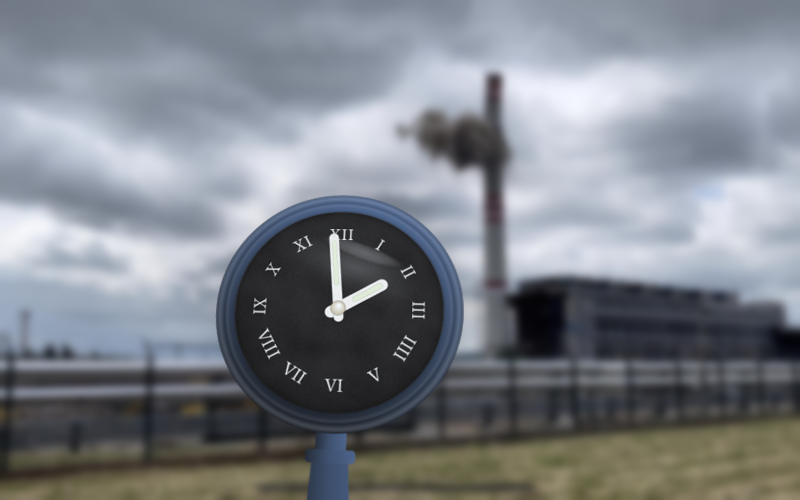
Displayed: 1 h 59 min
